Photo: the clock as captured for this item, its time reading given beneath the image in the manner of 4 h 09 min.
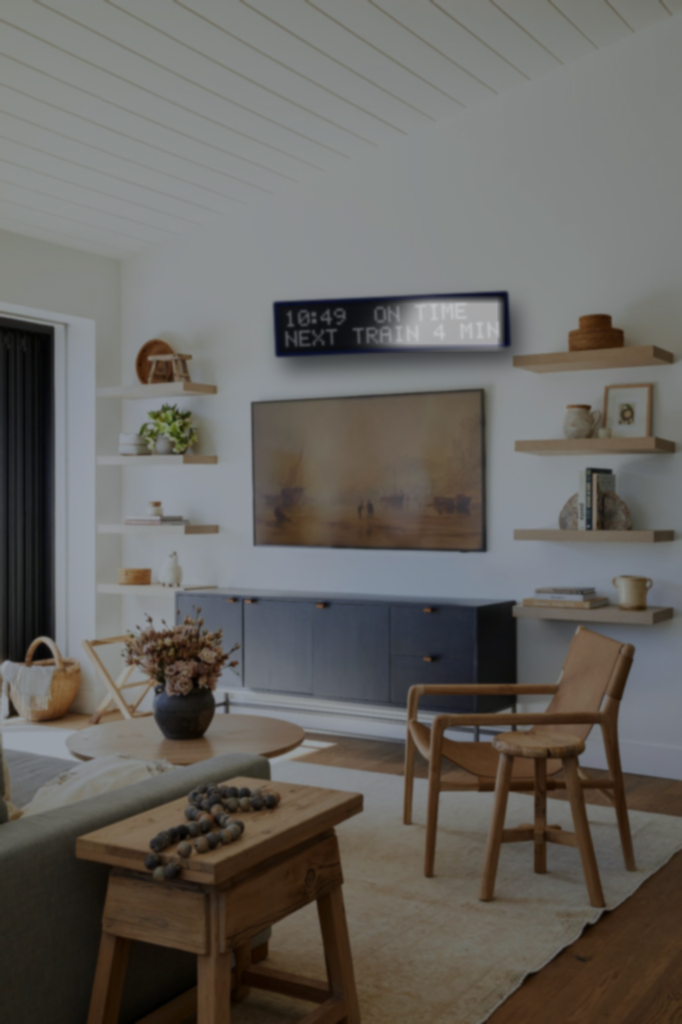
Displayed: 10 h 49 min
